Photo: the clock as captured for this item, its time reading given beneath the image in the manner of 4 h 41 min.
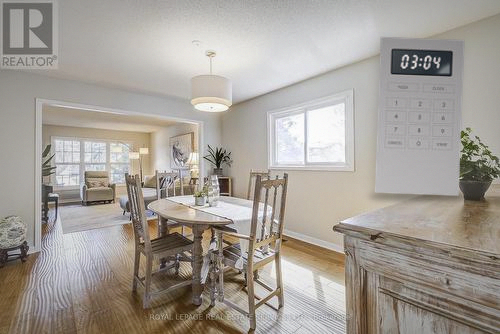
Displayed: 3 h 04 min
